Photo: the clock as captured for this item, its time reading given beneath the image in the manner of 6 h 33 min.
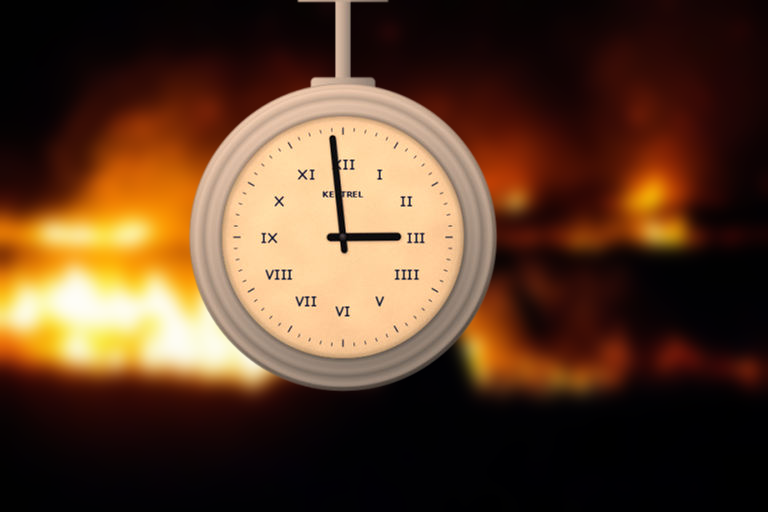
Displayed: 2 h 59 min
